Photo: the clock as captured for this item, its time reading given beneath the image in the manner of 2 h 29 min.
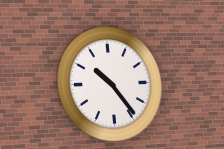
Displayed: 10 h 24 min
